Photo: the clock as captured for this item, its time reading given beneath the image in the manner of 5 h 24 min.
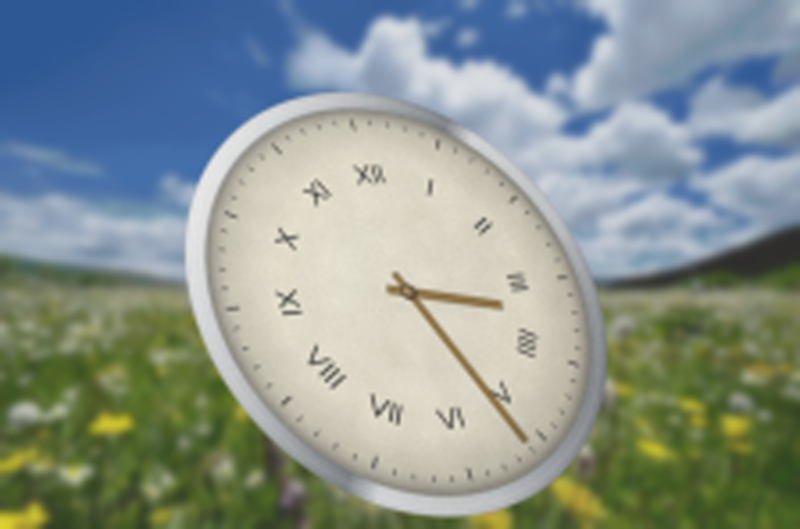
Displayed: 3 h 26 min
